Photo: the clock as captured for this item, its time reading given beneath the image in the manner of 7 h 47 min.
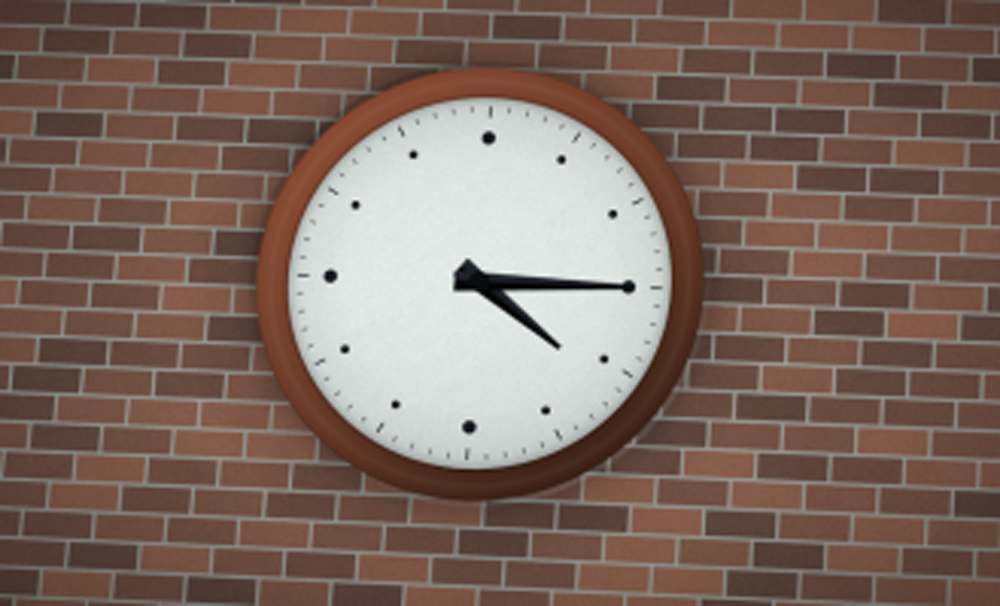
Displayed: 4 h 15 min
